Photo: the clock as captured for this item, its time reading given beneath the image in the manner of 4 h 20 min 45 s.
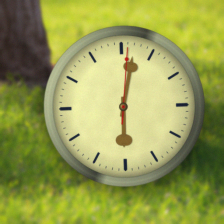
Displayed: 6 h 02 min 01 s
